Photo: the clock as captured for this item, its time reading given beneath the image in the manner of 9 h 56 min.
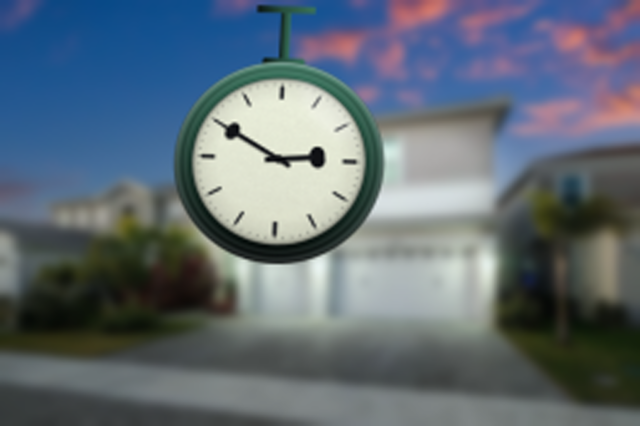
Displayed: 2 h 50 min
